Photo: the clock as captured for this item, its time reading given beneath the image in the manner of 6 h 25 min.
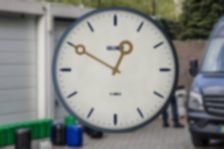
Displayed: 12 h 50 min
